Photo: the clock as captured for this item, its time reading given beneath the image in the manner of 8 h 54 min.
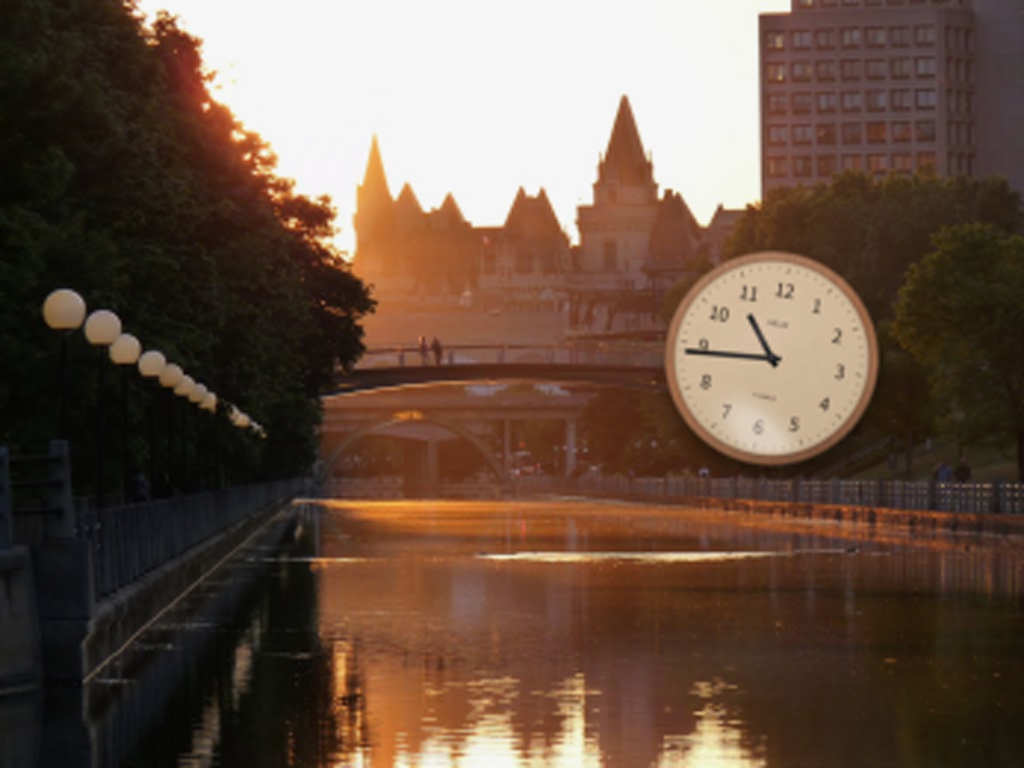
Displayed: 10 h 44 min
